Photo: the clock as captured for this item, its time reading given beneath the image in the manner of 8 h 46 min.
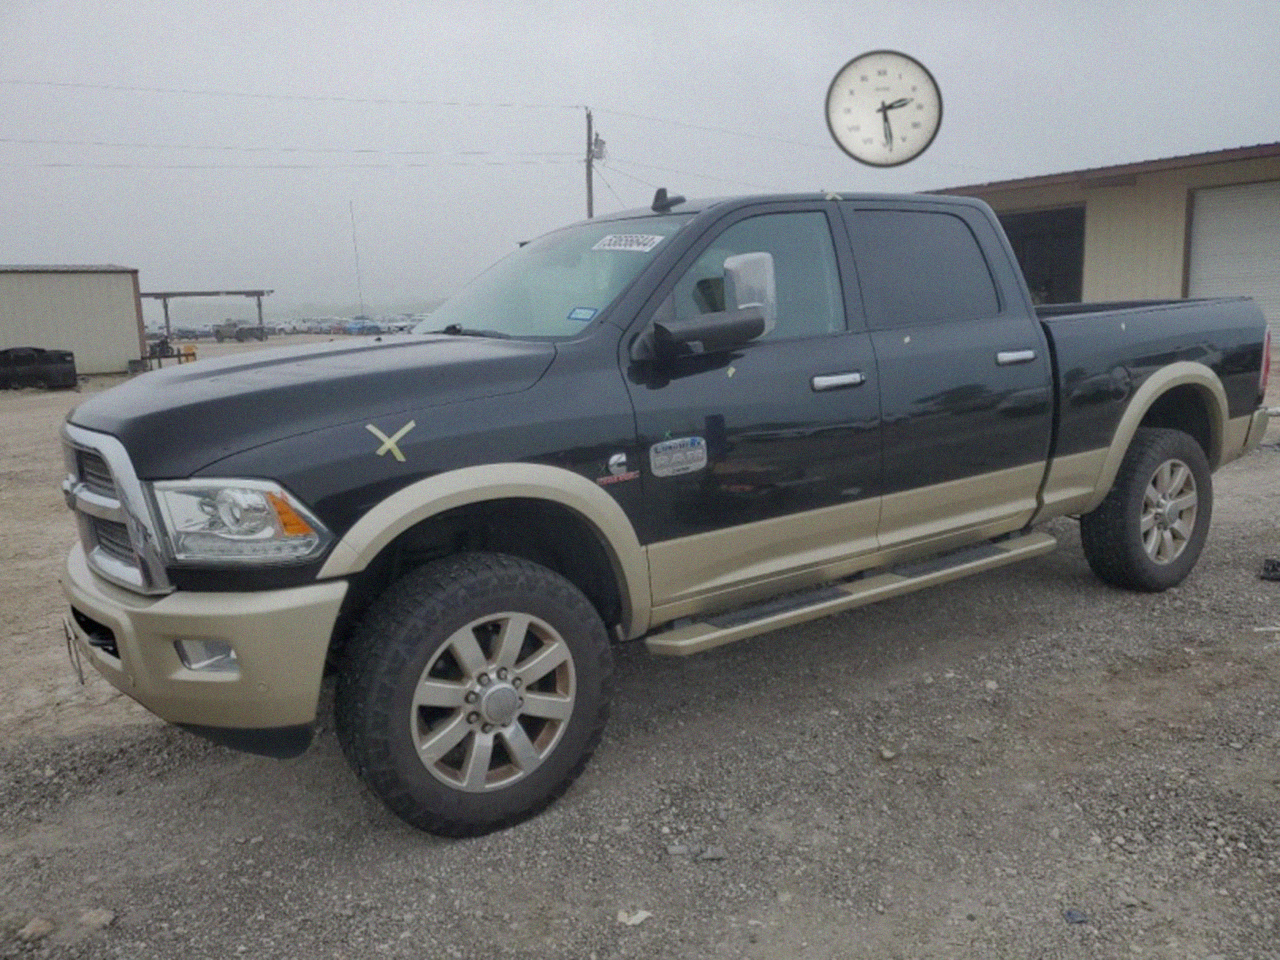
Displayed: 2 h 29 min
